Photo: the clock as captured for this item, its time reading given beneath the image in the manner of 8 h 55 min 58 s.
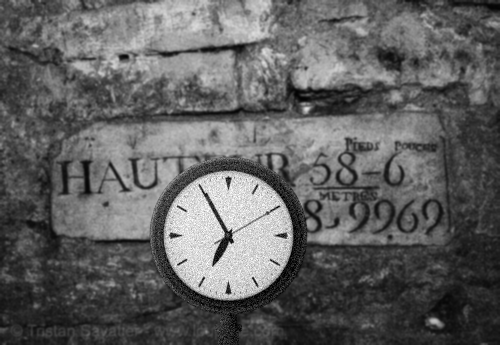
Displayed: 6 h 55 min 10 s
